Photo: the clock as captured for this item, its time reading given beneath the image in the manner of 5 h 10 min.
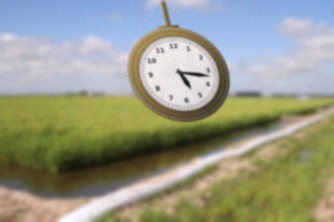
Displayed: 5 h 17 min
